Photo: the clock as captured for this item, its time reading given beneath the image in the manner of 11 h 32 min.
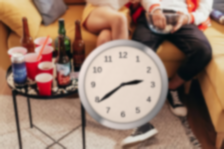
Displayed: 2 h 39 min
